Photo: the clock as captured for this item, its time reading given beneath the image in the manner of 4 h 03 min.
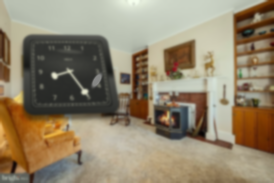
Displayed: 8 h 25 min
